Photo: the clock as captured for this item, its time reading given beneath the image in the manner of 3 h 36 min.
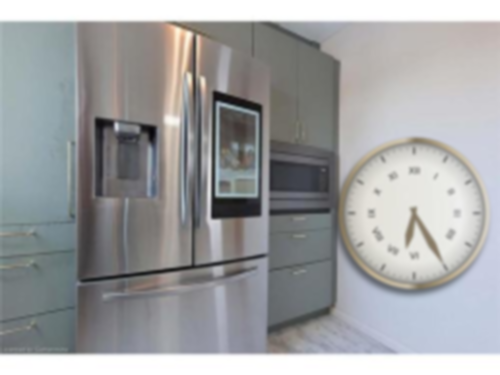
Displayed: 6 h 25 min
